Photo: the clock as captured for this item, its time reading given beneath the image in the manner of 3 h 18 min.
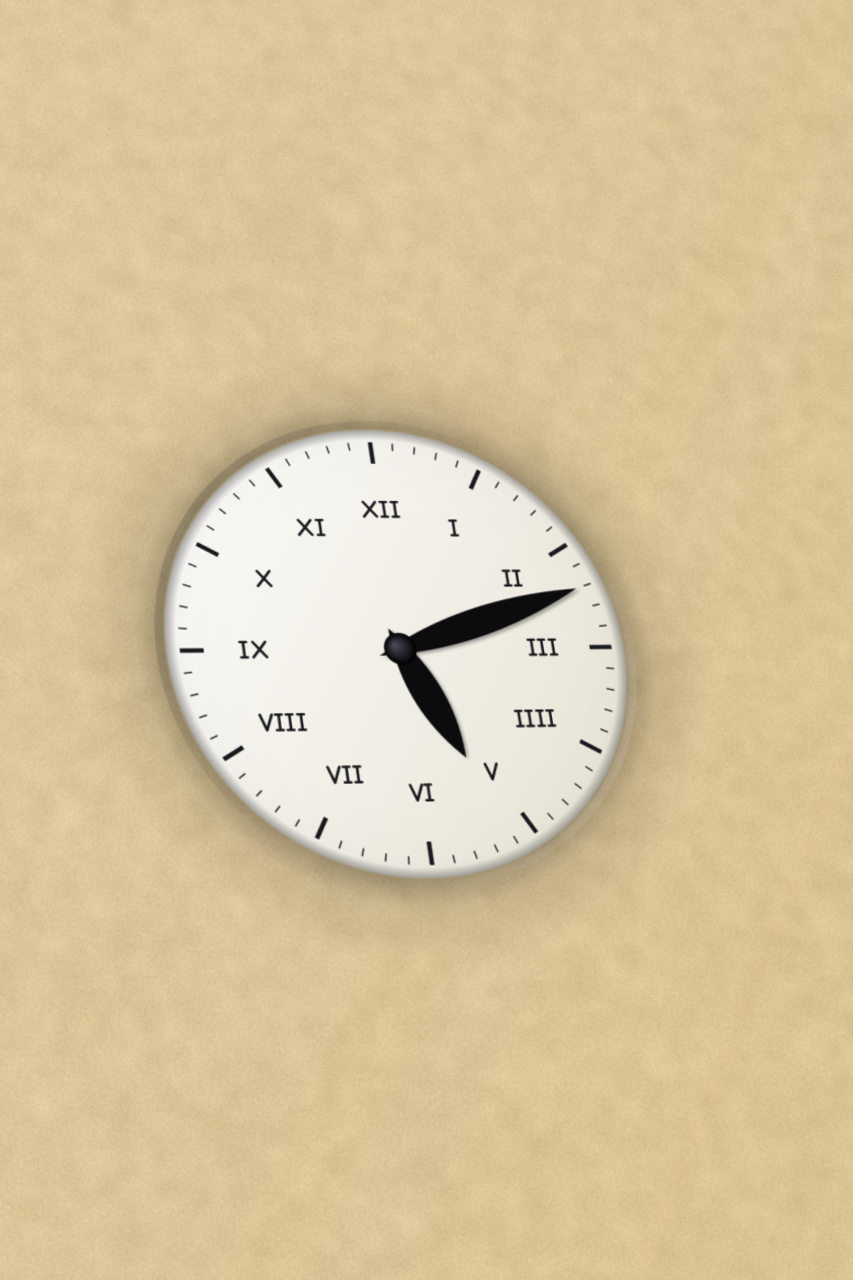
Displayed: 5 h 12 min
